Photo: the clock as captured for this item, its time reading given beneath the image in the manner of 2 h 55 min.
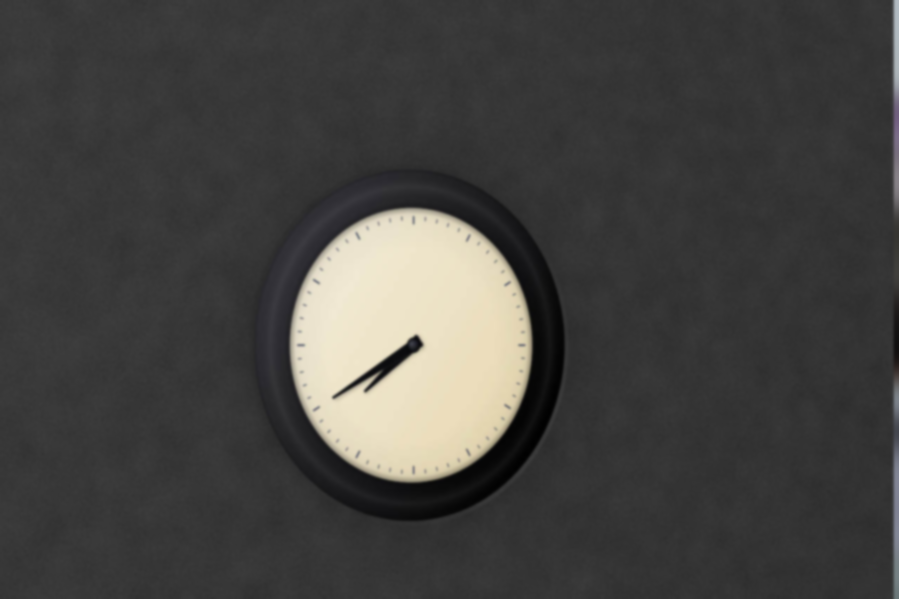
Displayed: 7 h 40 min
